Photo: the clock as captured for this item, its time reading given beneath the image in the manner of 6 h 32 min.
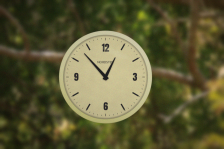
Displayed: 12 h 53 min
